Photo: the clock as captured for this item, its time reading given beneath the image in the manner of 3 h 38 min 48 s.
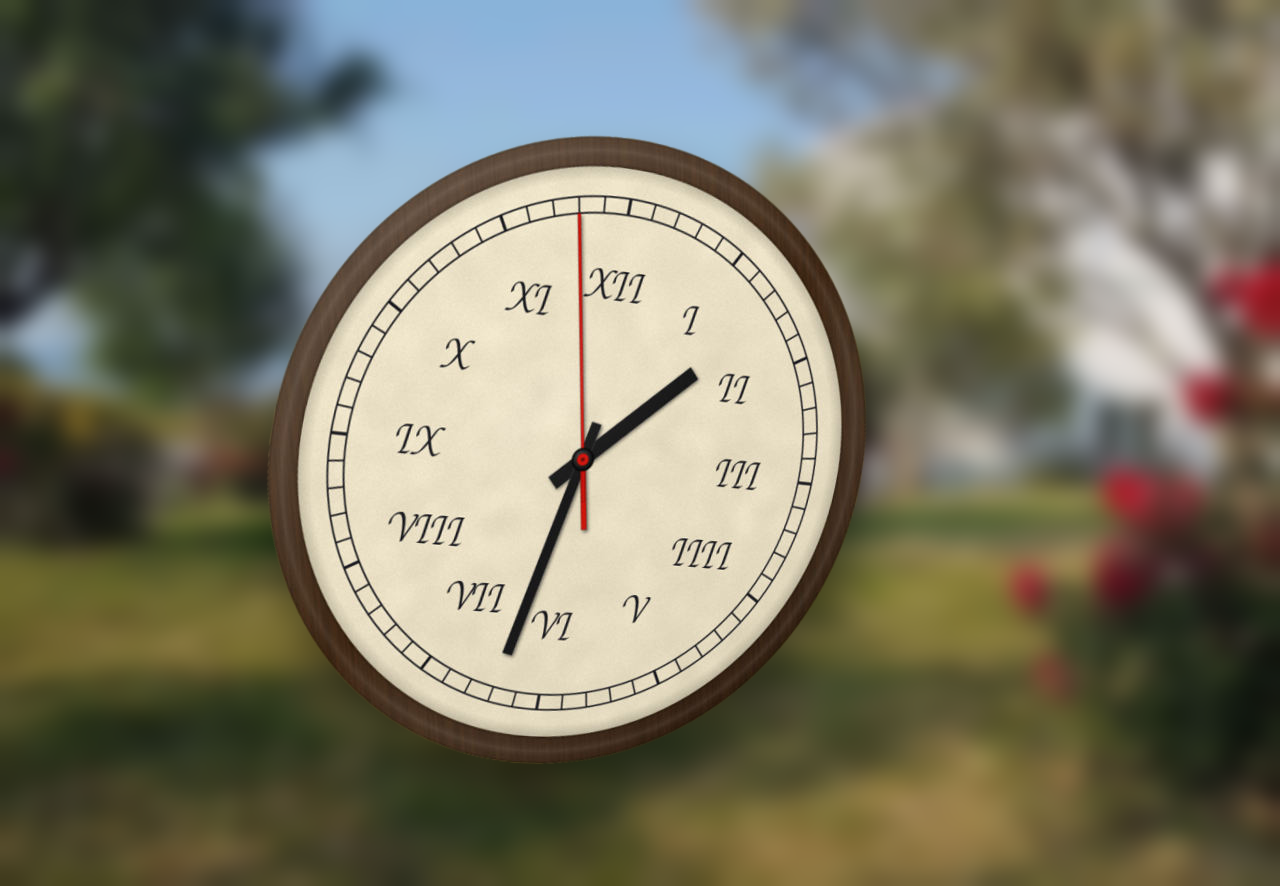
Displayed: 1 h 31 min 58 s
